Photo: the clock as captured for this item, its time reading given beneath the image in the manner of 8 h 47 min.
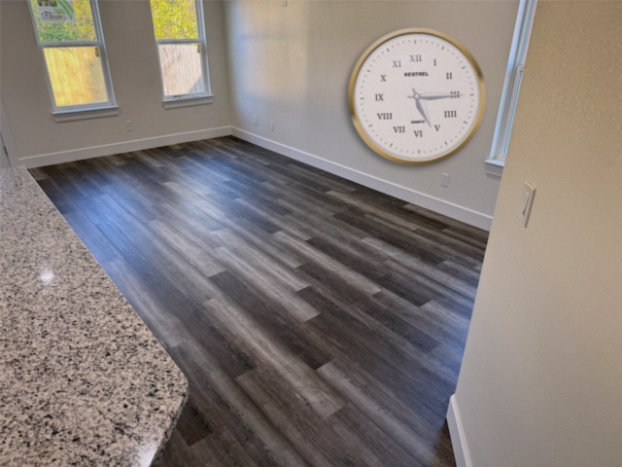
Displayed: 5 h 15 min
